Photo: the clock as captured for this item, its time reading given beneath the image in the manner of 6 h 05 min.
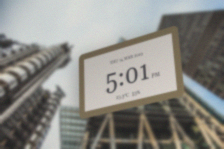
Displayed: 5 h 01 min
